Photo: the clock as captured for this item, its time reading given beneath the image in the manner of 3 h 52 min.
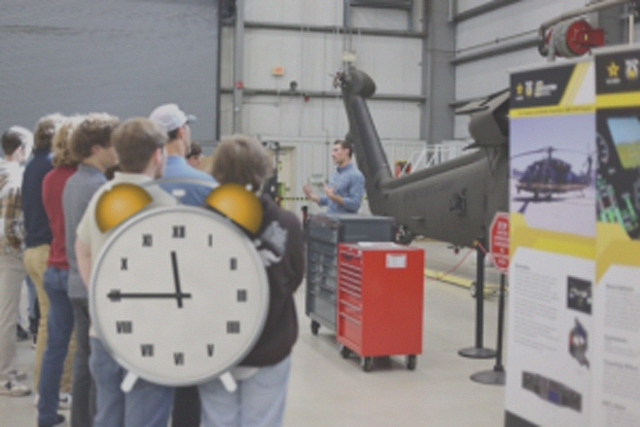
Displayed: 11 h 45 min
